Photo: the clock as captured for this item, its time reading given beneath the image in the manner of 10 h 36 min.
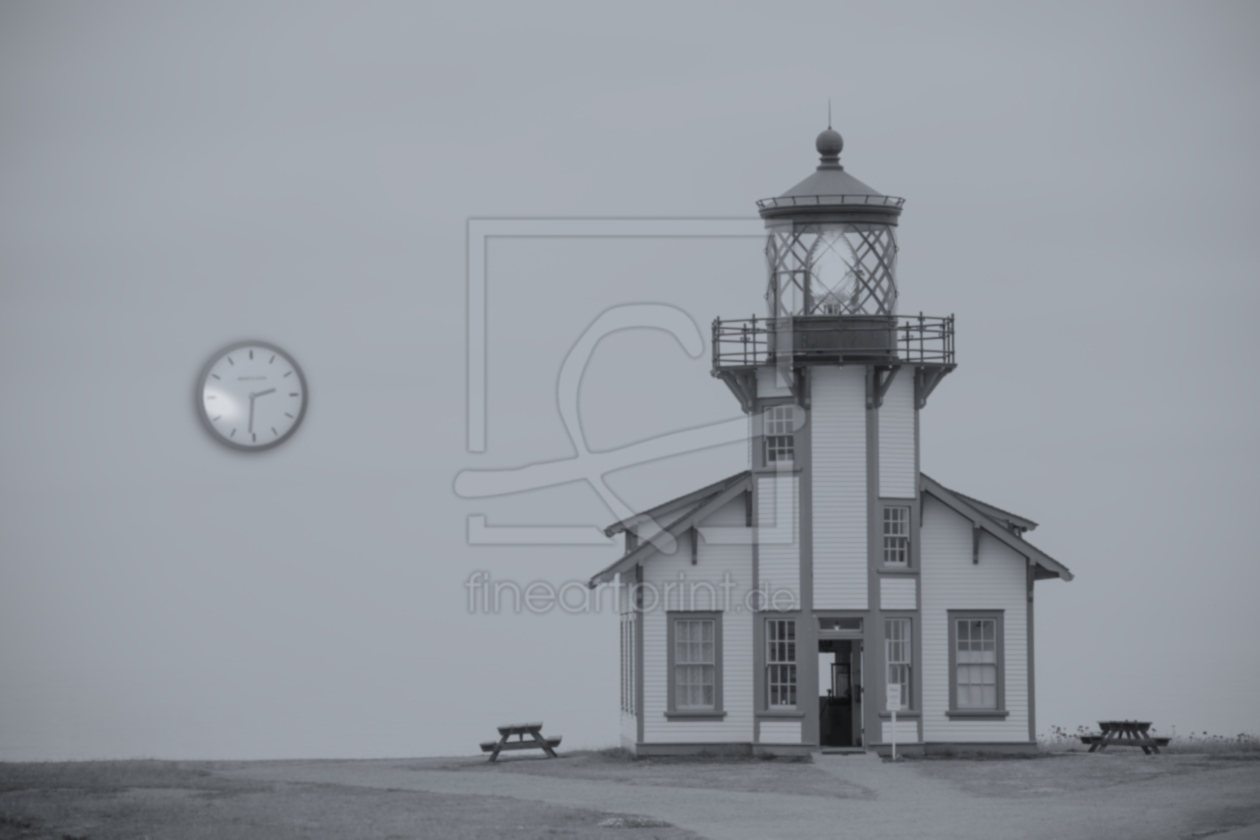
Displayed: 2 h 31 min
